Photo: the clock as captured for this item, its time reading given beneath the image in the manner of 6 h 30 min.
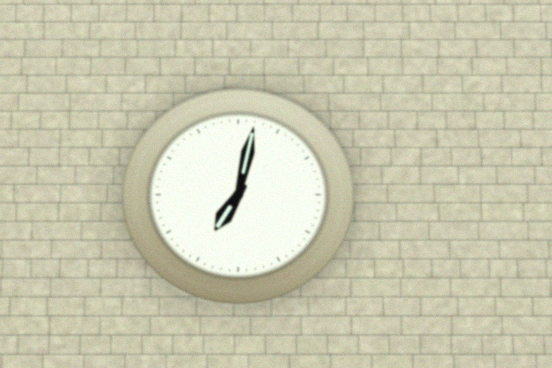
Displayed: 7 h 02 min
